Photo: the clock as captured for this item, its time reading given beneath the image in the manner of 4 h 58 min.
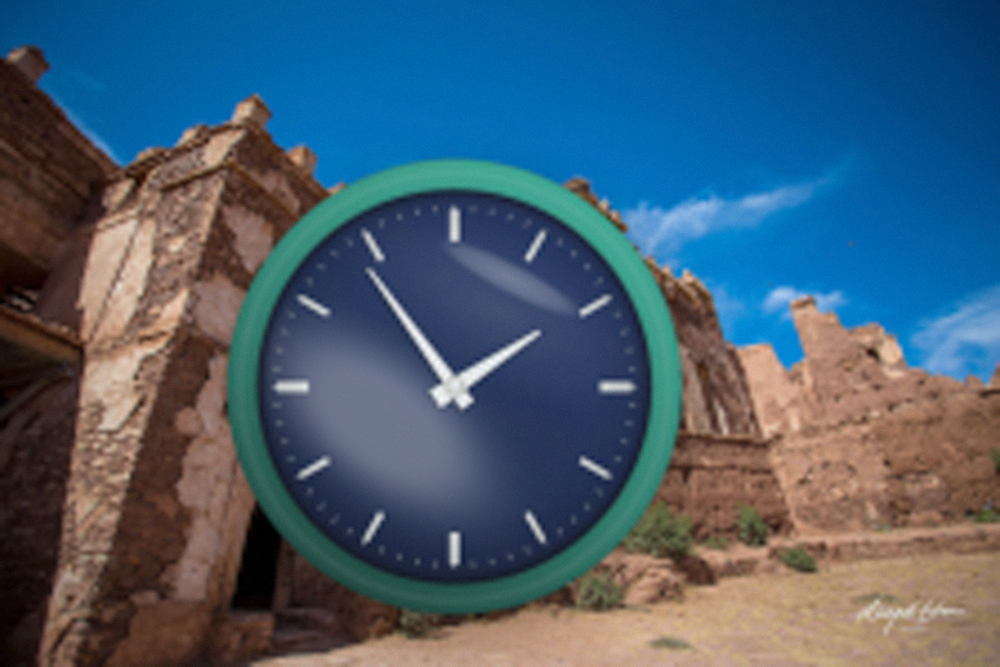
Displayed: 1 h 54 min
